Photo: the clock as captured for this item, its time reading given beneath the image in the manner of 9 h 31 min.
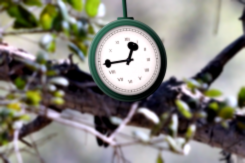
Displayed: 12 h 44 min
